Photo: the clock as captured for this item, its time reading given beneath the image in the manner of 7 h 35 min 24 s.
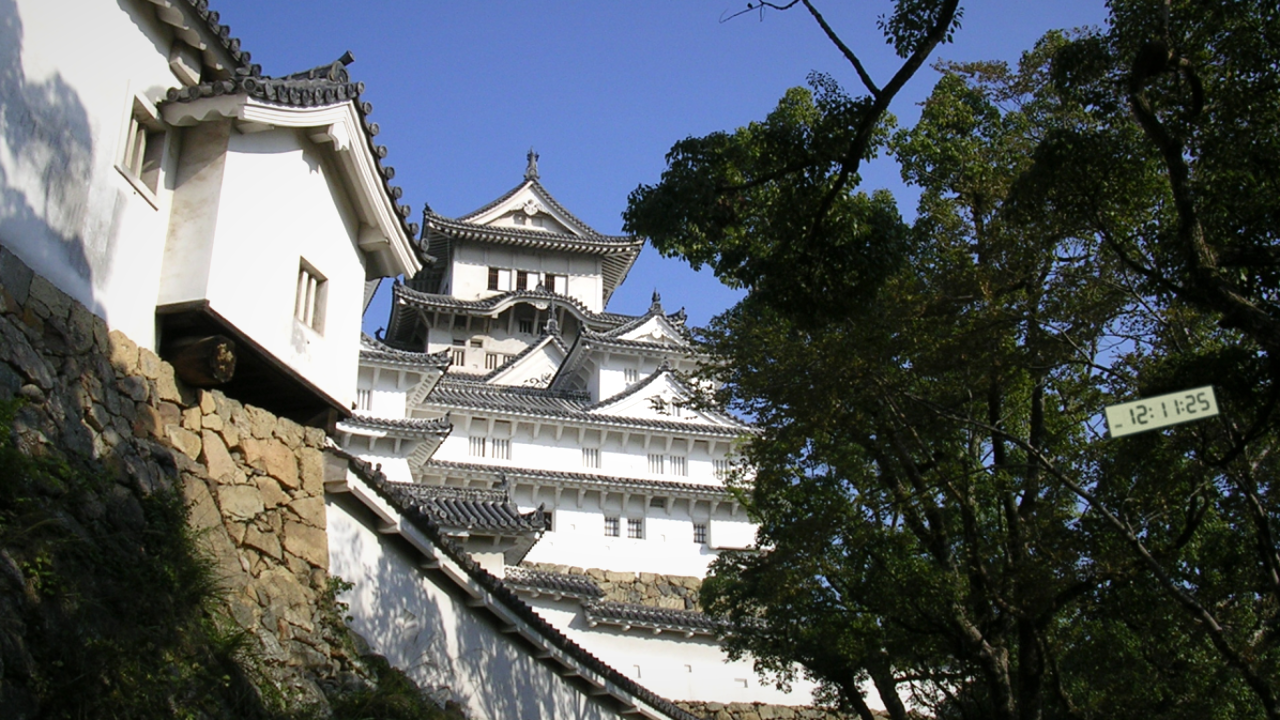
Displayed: 12 h 11 min 25 s
